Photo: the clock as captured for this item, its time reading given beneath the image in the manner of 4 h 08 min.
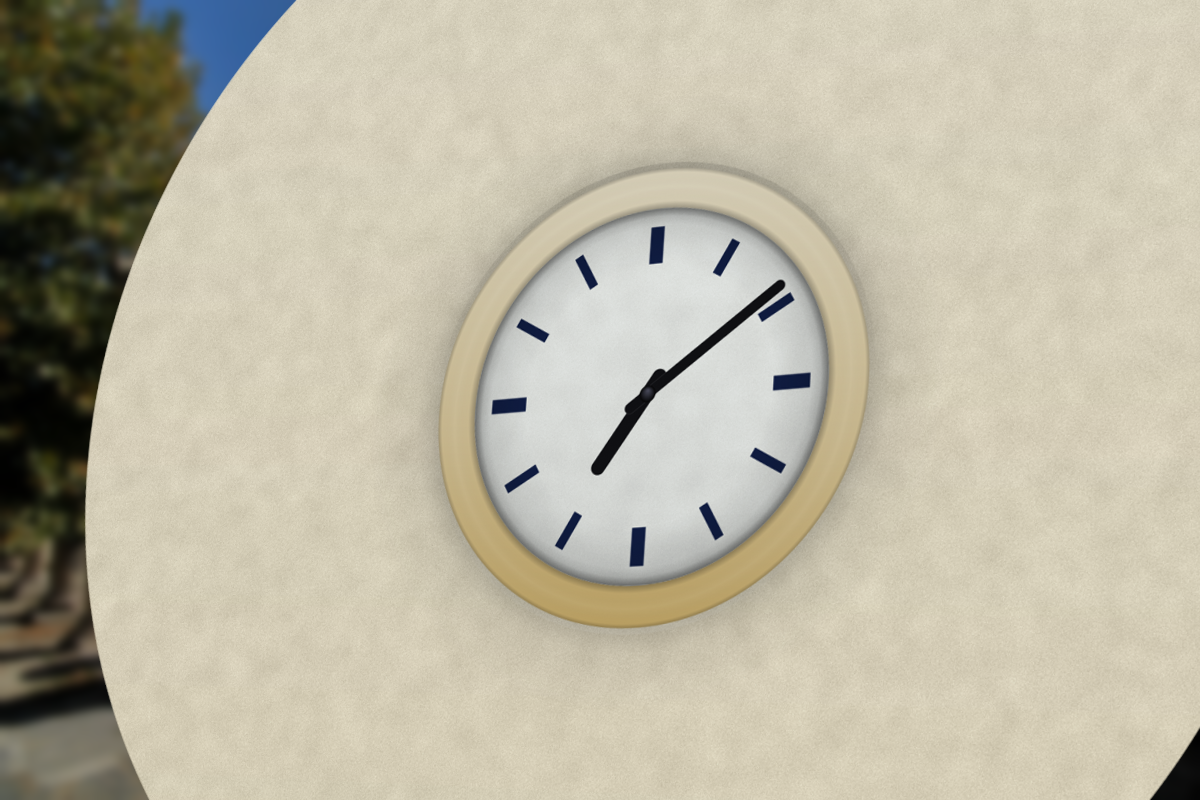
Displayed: 7 h 09 min
